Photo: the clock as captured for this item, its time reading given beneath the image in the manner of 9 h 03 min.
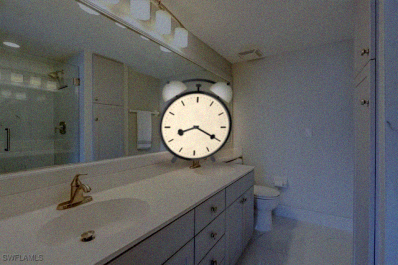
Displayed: 8 h 20 min
